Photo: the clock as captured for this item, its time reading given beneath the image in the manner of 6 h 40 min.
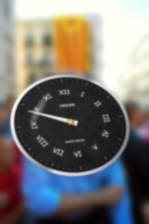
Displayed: 9 h 49 min
